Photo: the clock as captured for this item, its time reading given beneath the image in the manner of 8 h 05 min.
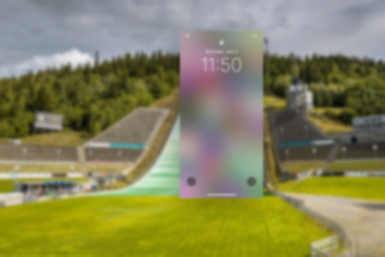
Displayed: 11 h 50 min
